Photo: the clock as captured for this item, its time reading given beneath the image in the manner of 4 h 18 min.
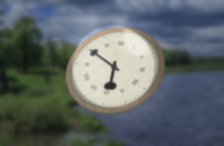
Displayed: 5 h 50 min
